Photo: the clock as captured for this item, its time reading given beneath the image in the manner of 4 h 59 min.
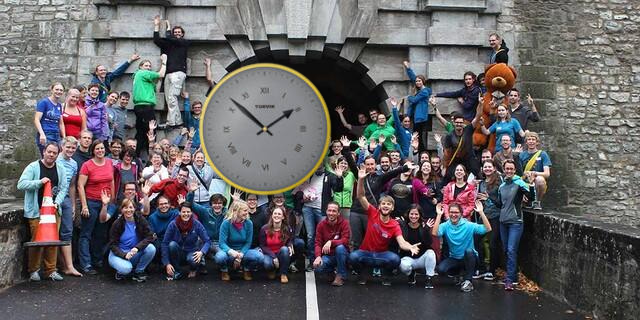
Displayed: 1 h 52 min
